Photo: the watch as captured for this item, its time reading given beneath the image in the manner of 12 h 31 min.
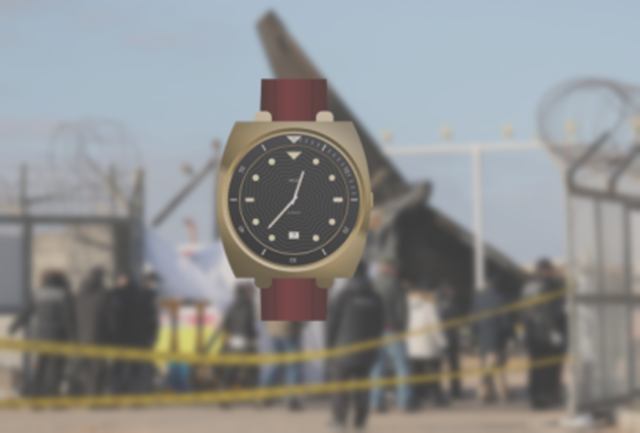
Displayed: 12 h 37 min
